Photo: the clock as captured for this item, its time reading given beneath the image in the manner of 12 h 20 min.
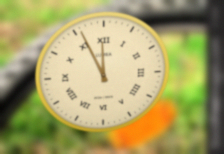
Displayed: 11 h 56 min
